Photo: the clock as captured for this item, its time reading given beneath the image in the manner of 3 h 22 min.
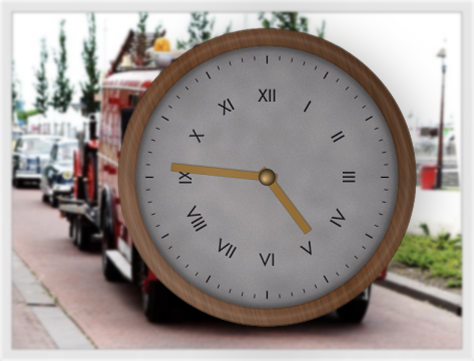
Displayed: 4 h 46 min
